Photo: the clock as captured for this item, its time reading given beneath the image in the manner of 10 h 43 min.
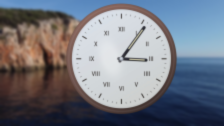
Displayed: 3 h 06 min
